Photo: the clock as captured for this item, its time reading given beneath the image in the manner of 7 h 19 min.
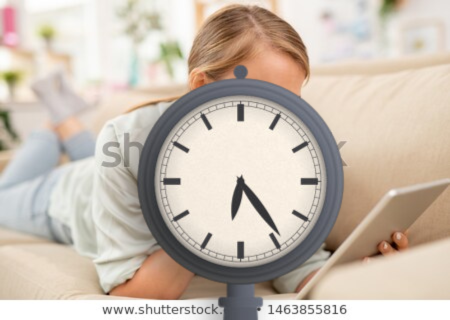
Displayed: 6 h 24 min
